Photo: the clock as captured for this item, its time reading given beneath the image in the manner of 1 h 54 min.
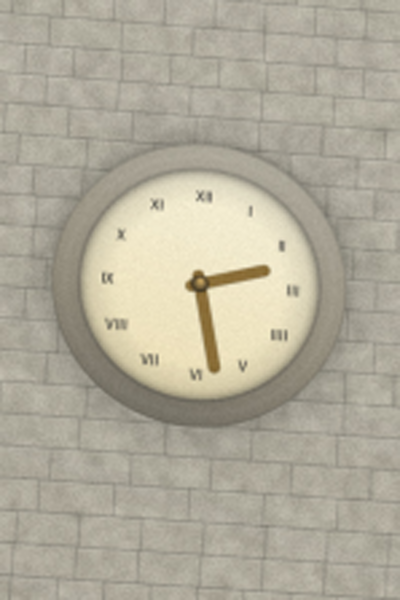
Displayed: 2 h 28 min
